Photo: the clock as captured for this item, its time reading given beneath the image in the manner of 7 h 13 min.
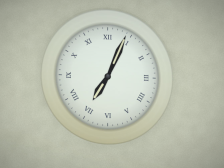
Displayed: 7 h 04 min
